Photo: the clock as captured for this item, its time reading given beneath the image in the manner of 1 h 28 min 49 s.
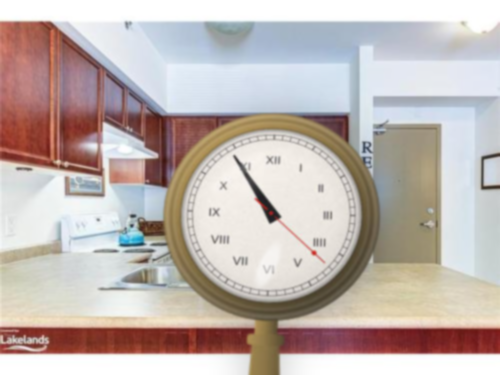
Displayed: 10 h 54 min 22 s
